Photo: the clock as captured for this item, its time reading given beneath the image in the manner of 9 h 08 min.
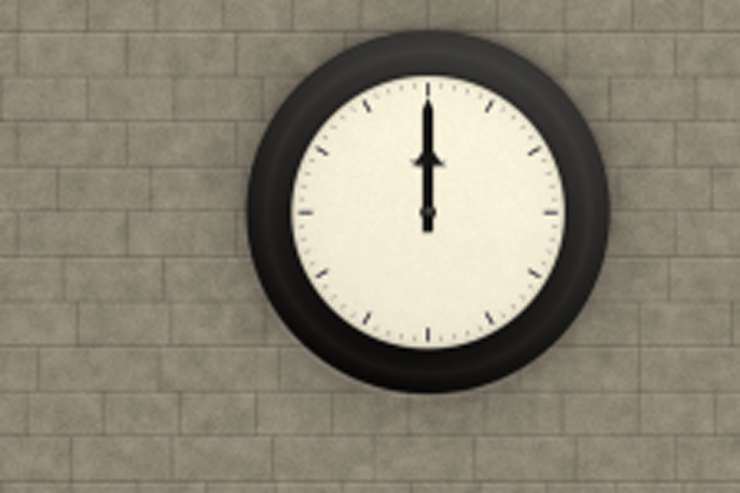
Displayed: 12 h 00 min
